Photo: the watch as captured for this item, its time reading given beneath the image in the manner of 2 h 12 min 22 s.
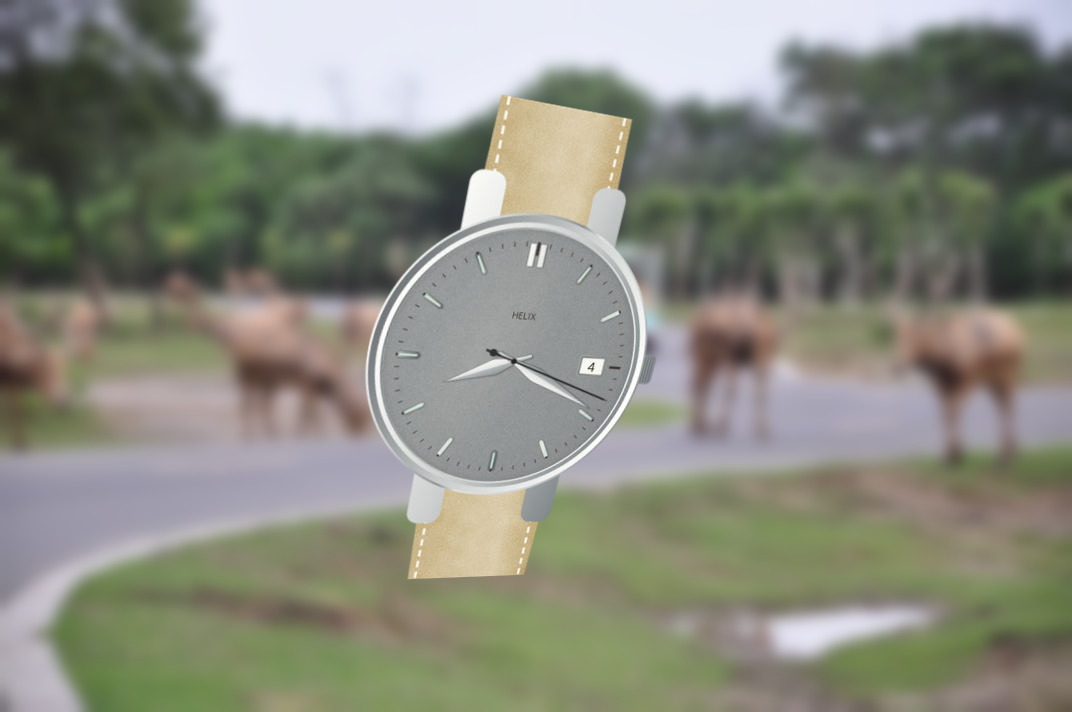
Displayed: 8 h 19 min 18 s
